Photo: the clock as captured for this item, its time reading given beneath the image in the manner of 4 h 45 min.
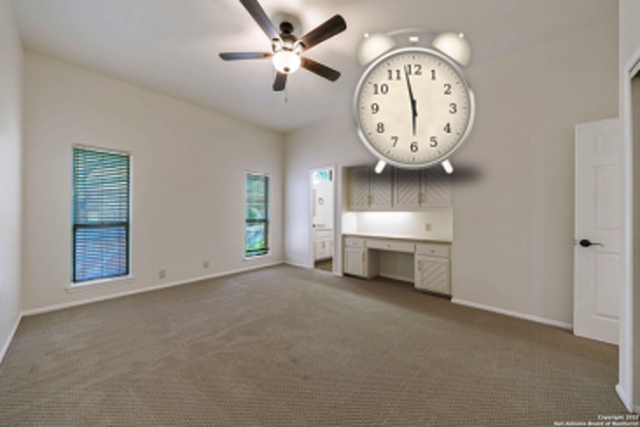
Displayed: 5 h 58 min
